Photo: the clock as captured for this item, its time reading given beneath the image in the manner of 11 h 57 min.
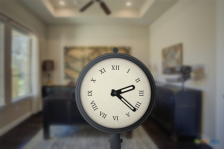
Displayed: 2 h 22 min
